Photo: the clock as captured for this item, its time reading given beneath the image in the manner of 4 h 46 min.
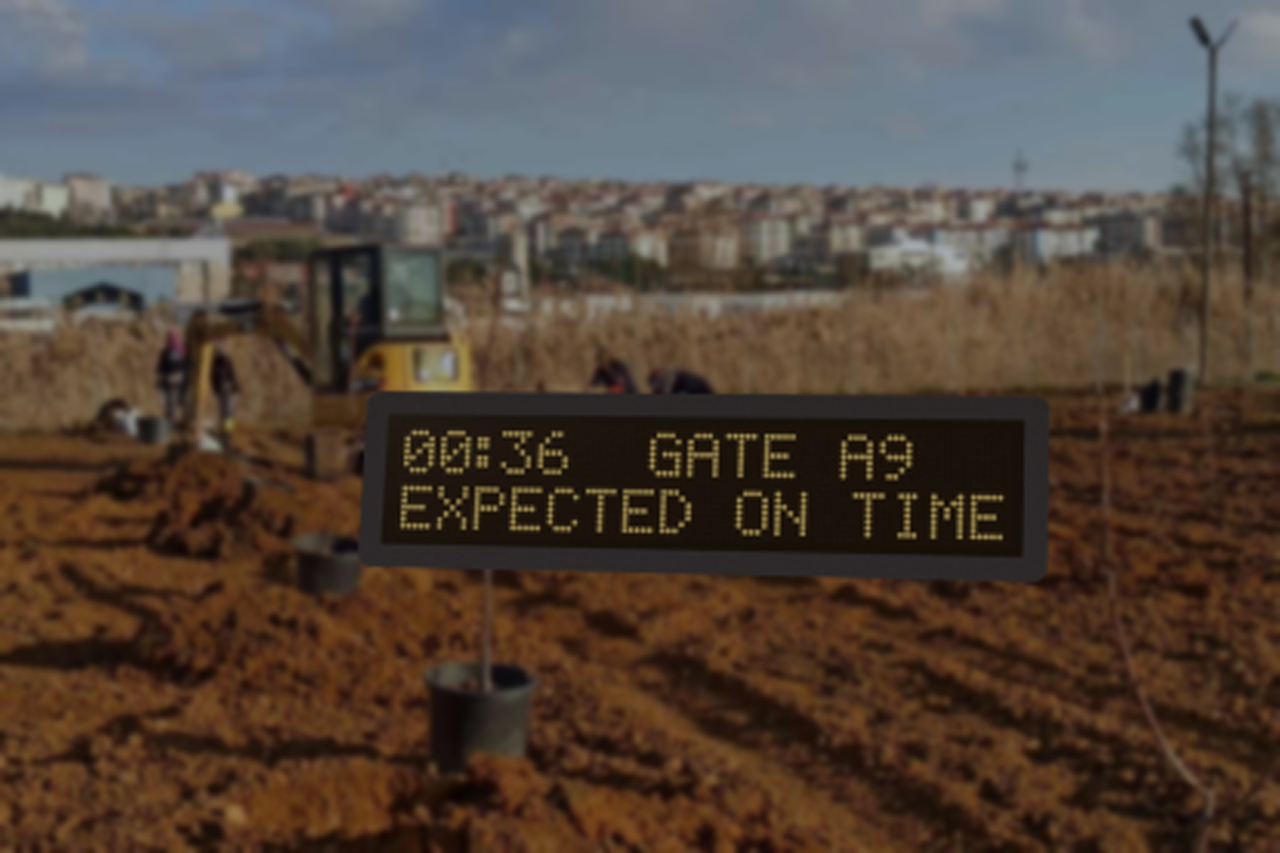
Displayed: 0 h 36 min
